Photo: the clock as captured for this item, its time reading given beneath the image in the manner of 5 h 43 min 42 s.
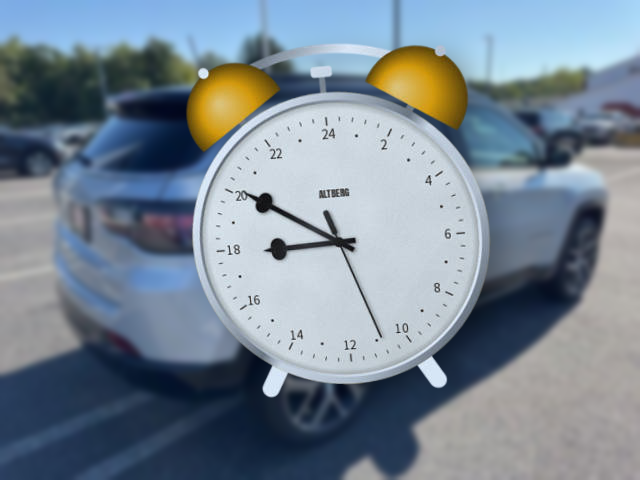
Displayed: 17 h 50 min 27 s
